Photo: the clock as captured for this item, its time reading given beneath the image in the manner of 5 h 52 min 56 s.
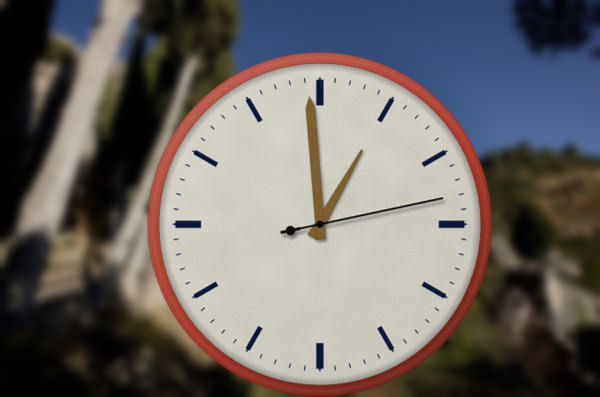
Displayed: 12 h 59 min 13 s
